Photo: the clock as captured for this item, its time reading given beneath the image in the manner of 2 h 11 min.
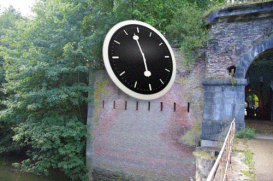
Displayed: 5 h 58 min
